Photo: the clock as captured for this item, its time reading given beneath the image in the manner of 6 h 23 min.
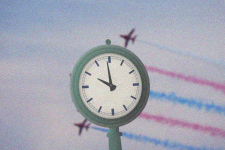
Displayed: 9 h 59 min
